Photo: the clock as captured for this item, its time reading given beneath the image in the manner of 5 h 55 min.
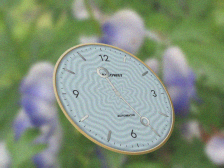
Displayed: 11 h 25 min
